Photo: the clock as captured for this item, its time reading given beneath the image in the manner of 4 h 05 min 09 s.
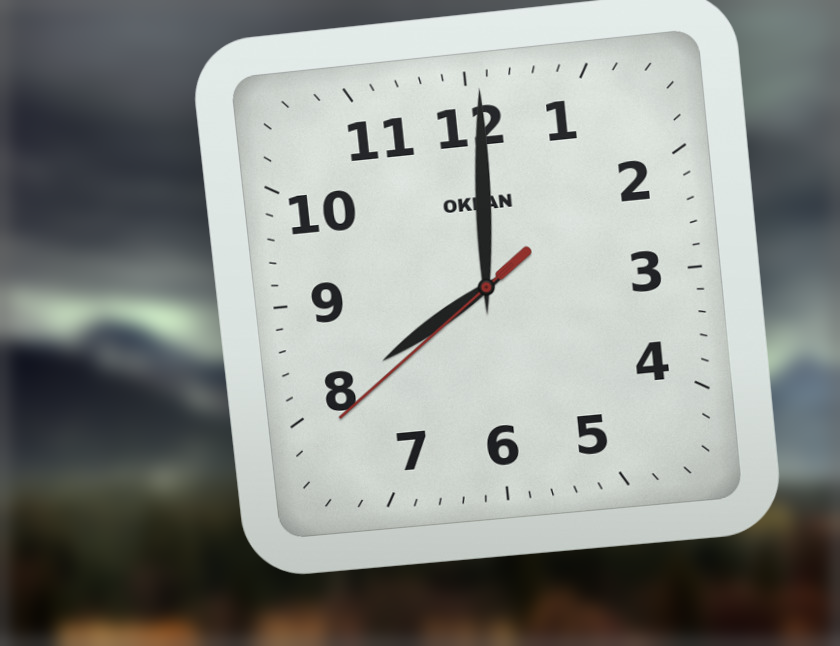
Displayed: 8 h 00 min 39 s
